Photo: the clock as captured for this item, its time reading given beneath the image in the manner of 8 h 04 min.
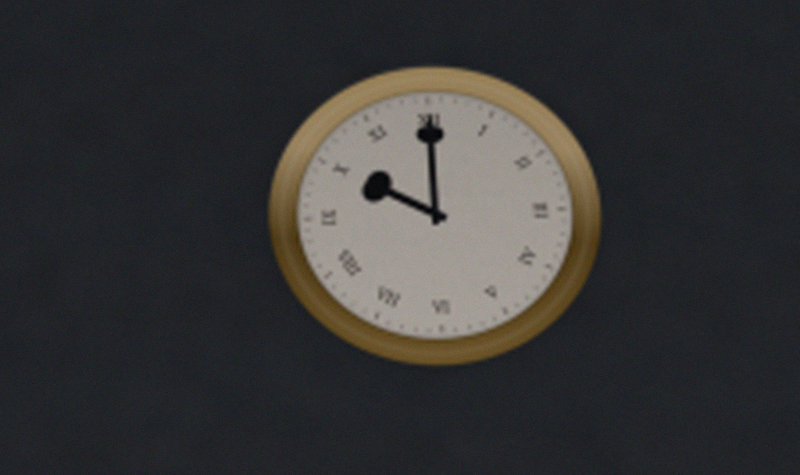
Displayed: 10 h 00 min
